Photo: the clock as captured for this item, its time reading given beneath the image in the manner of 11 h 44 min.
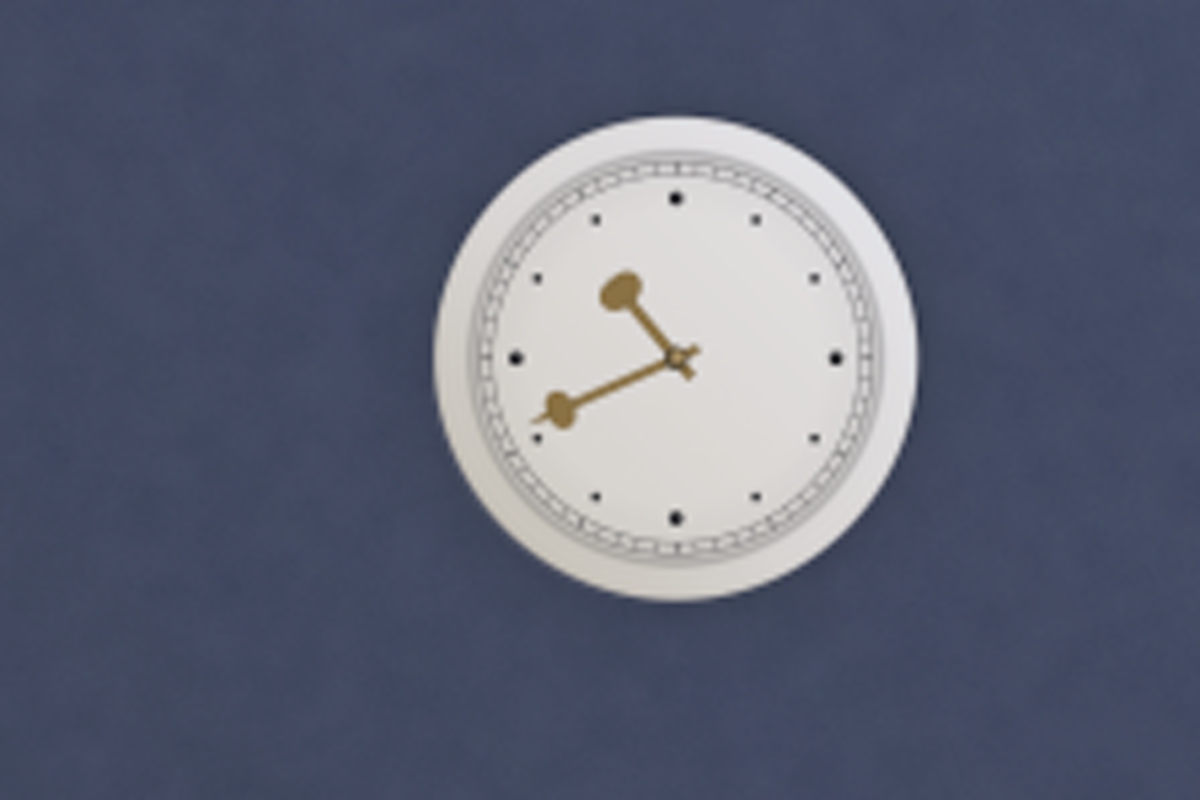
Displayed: 10 h 41 min
